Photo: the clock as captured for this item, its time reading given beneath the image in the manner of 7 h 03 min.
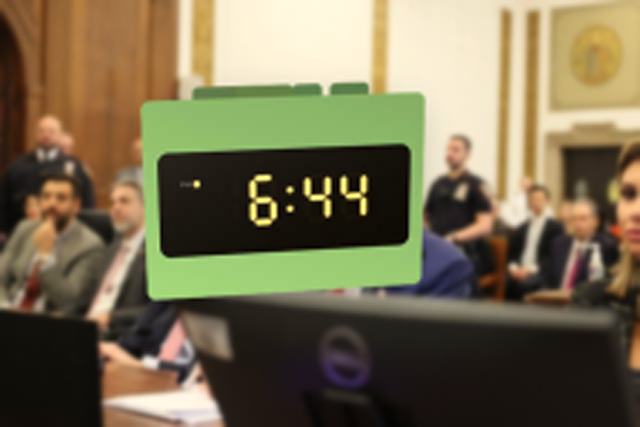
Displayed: 6 h 44 min
